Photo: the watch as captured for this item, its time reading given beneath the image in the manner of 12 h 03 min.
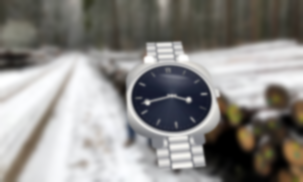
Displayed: 3 h 43 min
